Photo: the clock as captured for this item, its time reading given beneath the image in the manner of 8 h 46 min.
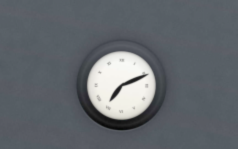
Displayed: 7 h 11 min
